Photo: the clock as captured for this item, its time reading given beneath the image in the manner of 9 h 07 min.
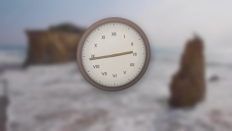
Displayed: 2 h 44 min
